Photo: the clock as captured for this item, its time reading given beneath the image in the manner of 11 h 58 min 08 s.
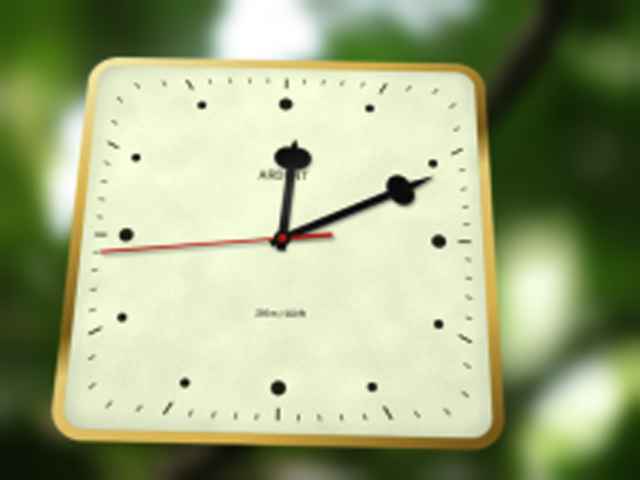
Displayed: 12 h 10 min 44 s
